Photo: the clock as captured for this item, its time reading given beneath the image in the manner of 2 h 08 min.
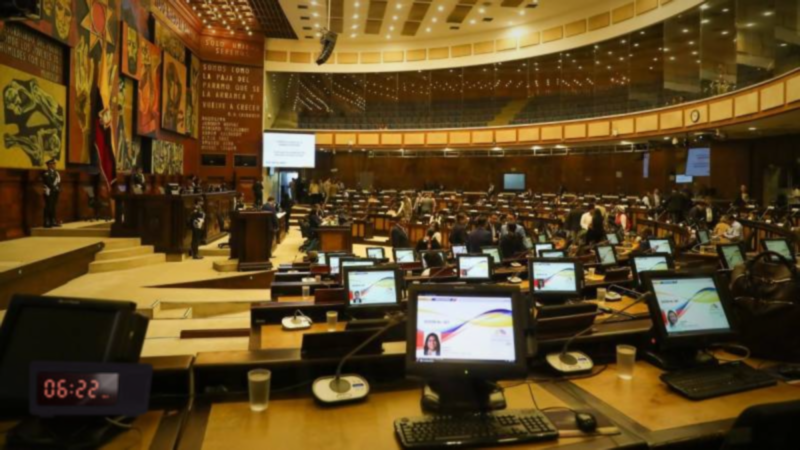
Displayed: 6 h 22 min
